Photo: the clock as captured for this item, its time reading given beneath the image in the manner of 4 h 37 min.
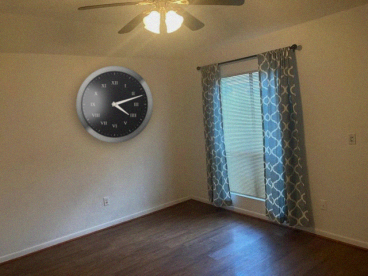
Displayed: 4 h 12 min
